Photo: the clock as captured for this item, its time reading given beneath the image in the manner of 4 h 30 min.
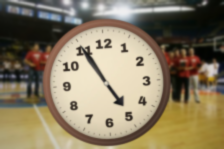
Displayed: 4 h 55 min
